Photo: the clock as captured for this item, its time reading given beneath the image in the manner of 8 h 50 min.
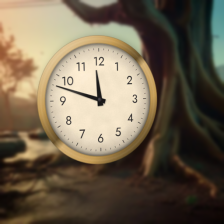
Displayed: 11 h 48 min
